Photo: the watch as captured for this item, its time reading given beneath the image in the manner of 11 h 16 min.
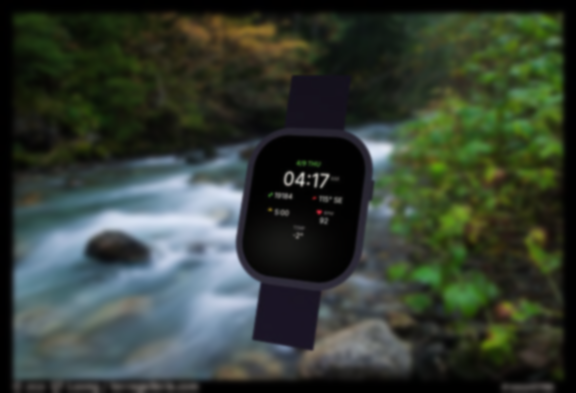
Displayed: 4 h 17 min
